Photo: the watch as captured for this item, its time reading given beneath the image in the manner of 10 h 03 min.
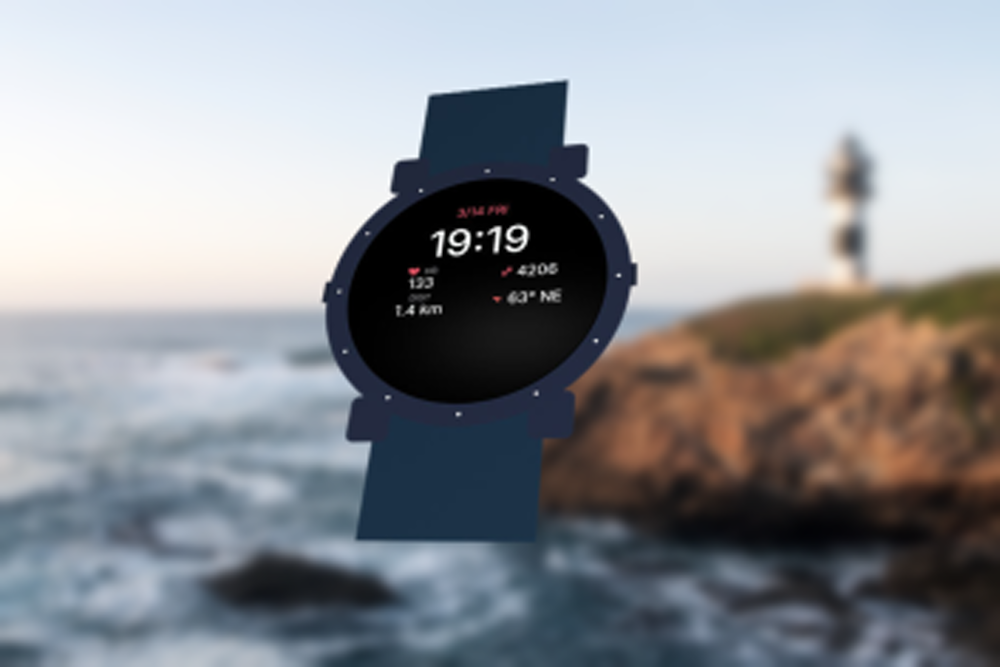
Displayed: 19 h 19 min
